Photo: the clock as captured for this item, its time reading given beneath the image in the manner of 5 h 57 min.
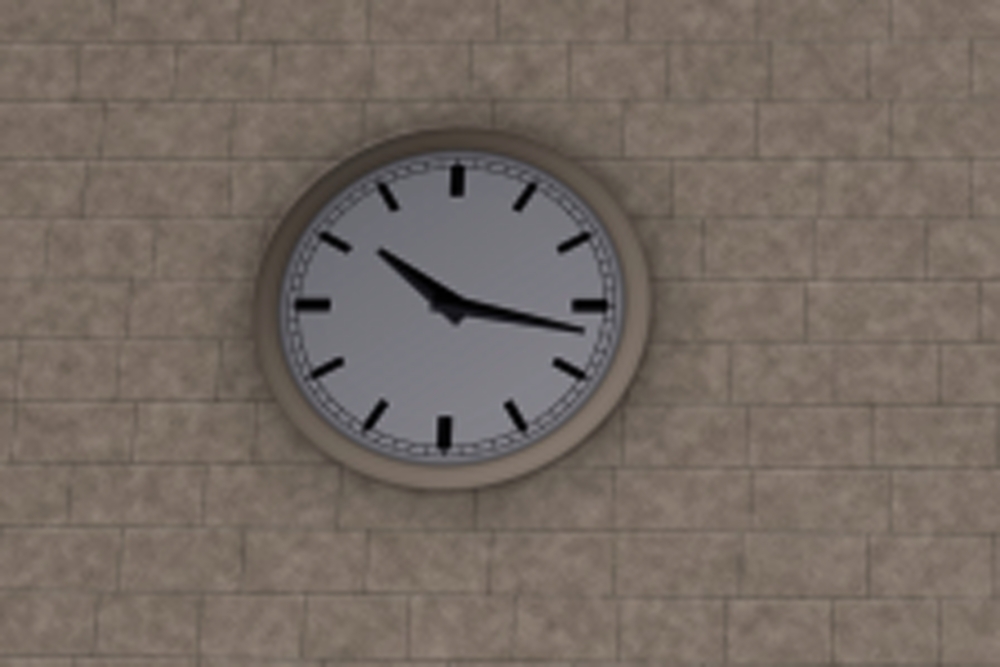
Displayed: 10 h 17 min
